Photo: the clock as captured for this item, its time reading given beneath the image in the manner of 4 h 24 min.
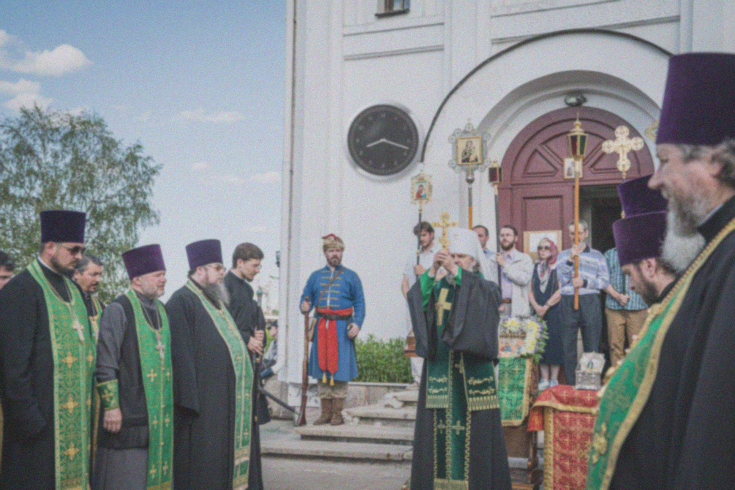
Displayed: 8 h 18 min
